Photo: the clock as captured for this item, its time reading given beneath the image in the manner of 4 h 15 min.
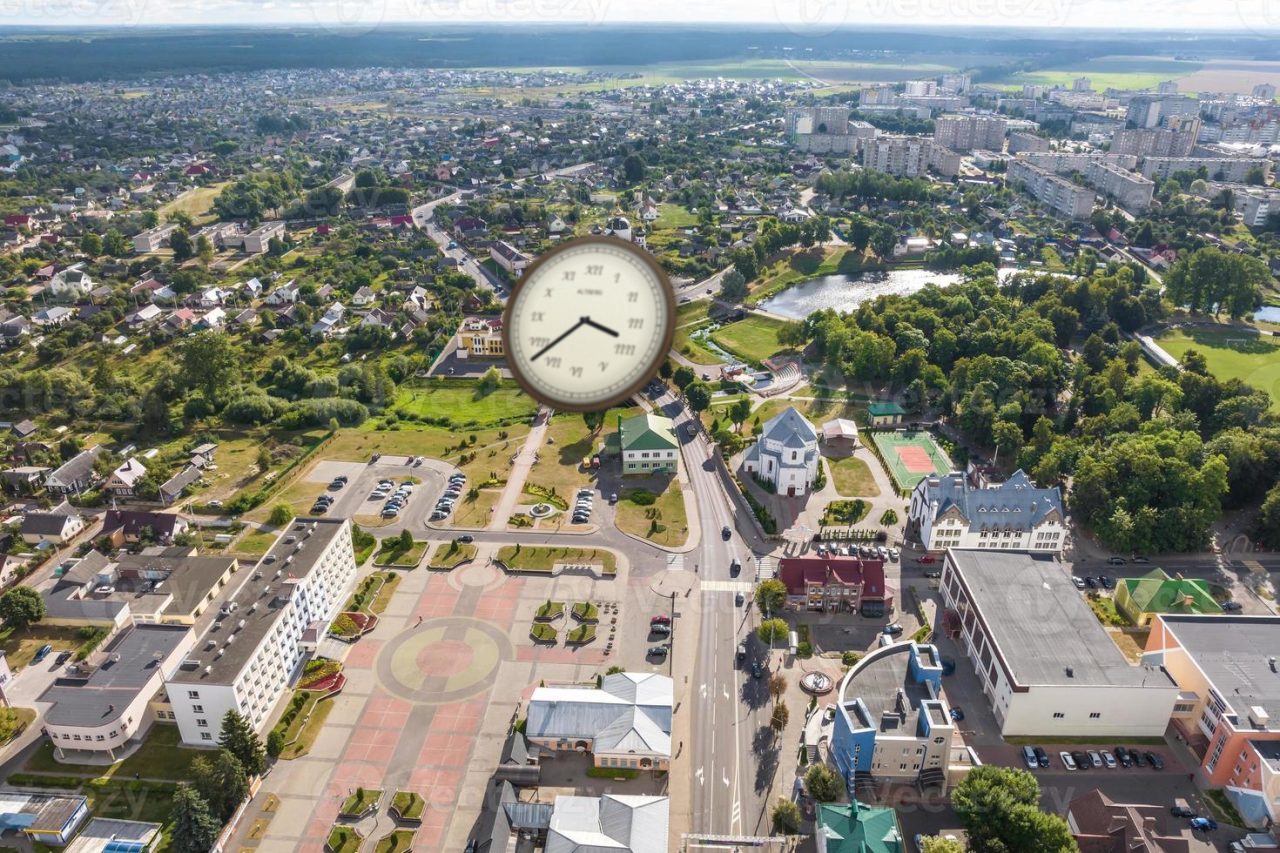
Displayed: 3 h 38 min
